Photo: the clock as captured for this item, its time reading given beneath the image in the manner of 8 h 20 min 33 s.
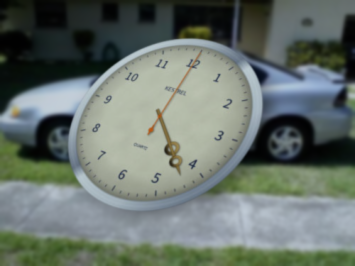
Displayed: 4 h 22 min 00 s
